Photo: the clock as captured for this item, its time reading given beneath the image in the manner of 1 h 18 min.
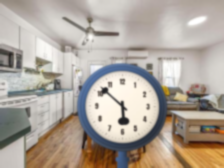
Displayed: 5 h 52 min
